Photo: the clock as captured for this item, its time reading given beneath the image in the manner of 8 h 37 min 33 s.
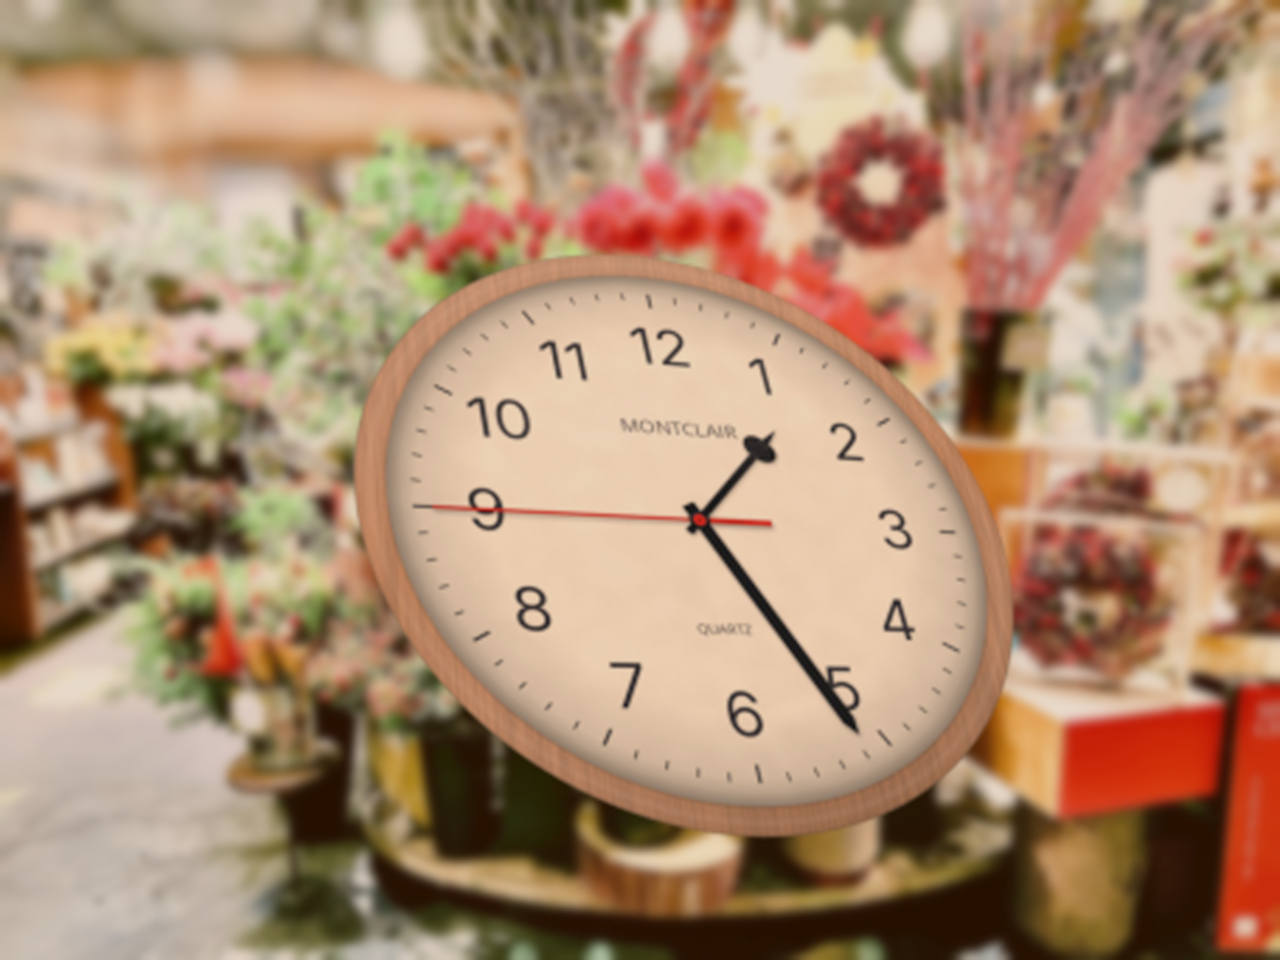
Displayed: 1 h 25 min 45 s
